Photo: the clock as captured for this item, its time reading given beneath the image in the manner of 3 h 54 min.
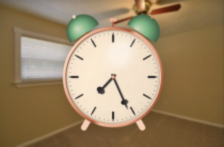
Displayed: 7 h 26 min
